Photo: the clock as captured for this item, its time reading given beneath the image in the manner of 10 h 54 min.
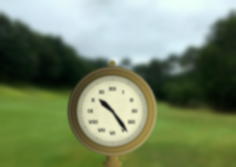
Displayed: 10 h 24 min
